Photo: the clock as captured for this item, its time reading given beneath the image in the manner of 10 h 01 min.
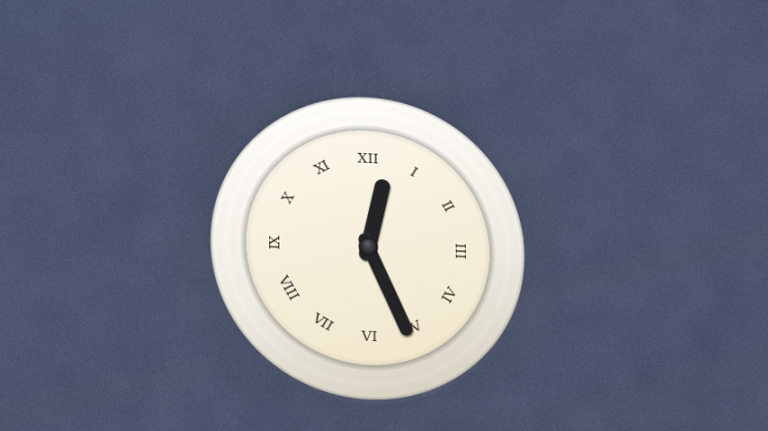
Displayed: 12 h 26 min
